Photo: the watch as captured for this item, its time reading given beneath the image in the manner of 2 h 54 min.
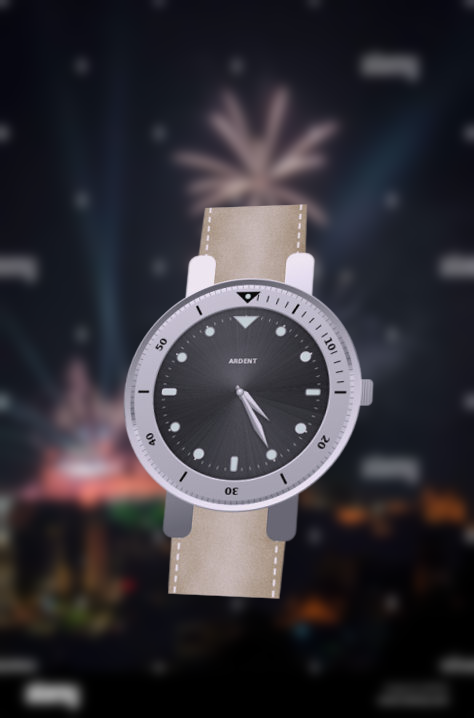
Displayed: 4 h 25 min
